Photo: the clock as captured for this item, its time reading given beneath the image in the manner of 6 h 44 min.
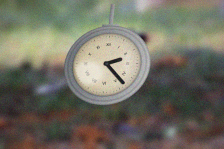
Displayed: 2 h 23 min
